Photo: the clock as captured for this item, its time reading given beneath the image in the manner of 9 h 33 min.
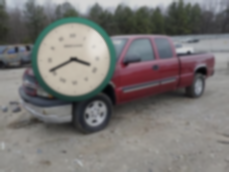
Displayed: 3 h 41 min
